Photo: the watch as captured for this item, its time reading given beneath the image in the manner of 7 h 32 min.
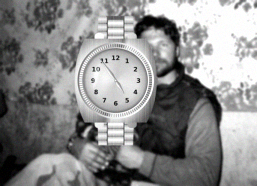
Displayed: 4 h 54 min
